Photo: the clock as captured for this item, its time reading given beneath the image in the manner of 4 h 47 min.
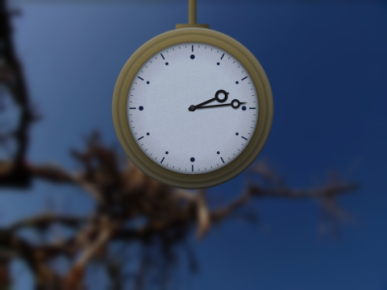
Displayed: 2 h 14 min
